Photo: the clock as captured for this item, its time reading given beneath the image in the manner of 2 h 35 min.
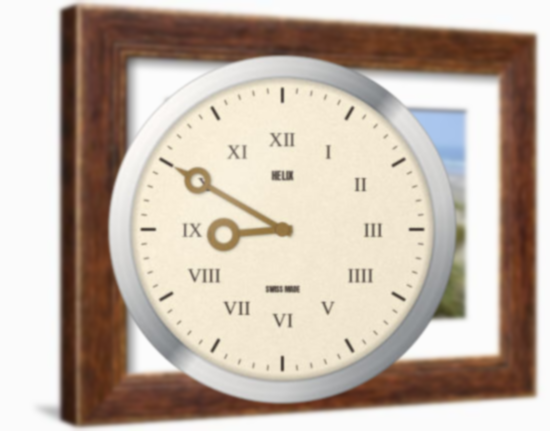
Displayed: 8 h 50 min
